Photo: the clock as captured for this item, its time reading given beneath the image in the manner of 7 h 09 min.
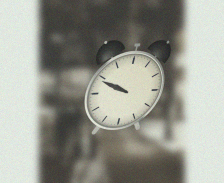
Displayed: 9 h 49 min
